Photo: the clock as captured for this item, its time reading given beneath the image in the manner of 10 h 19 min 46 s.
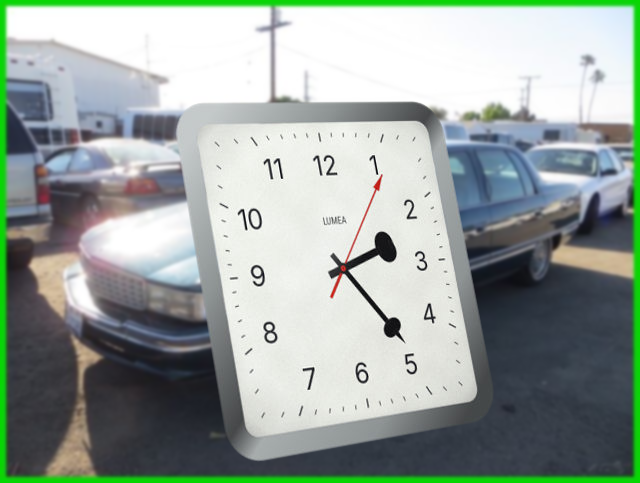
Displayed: 2 h 24 min 06 s
